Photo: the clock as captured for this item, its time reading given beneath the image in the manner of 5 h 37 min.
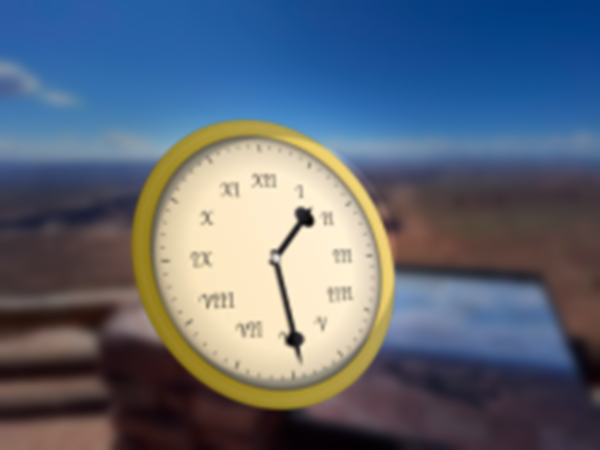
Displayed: 1 h 29 min
